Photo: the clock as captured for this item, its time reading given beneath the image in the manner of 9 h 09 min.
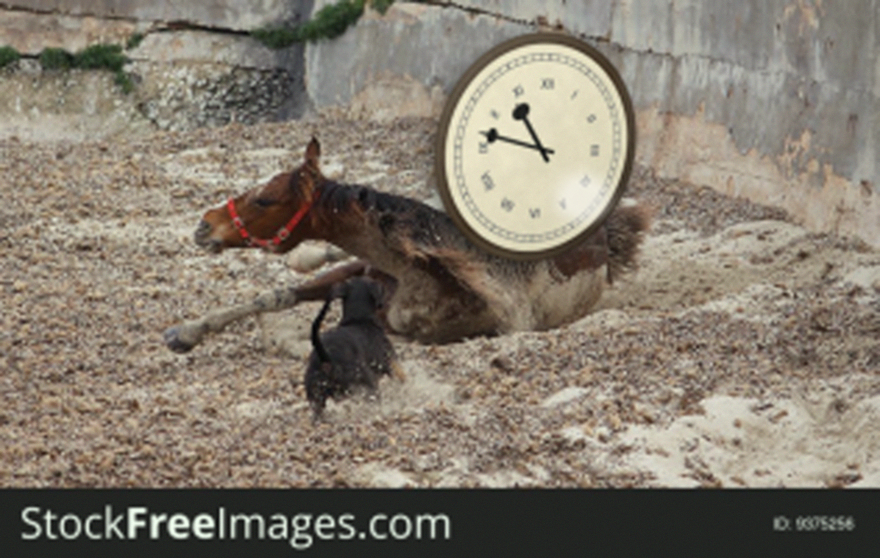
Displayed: 10 h 47 min
